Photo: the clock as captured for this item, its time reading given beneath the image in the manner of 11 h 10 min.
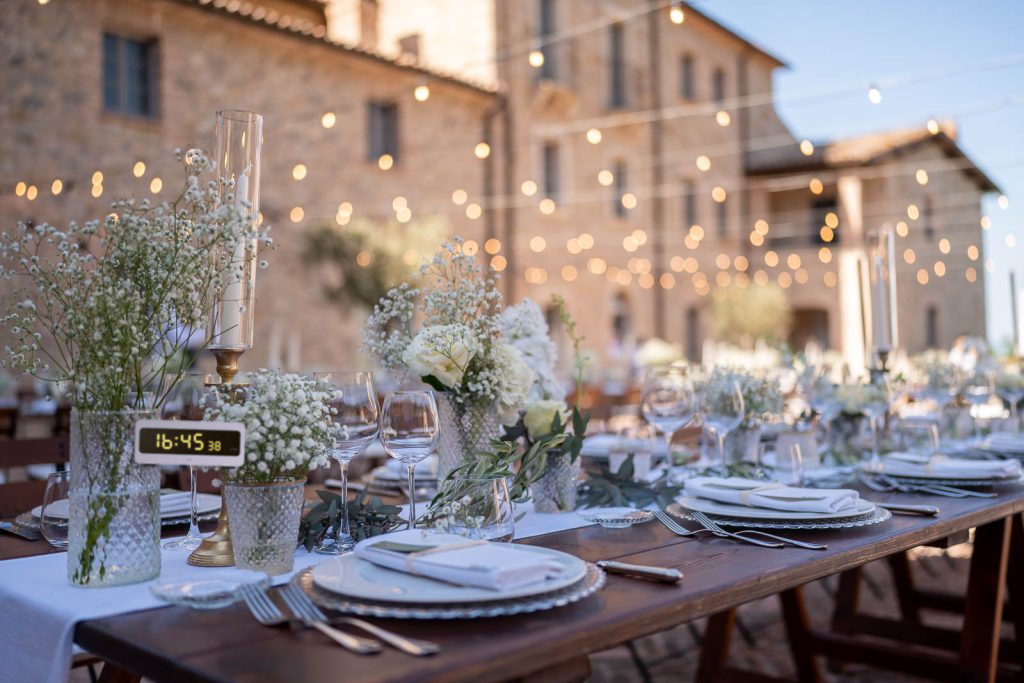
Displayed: 16 h 45 min
